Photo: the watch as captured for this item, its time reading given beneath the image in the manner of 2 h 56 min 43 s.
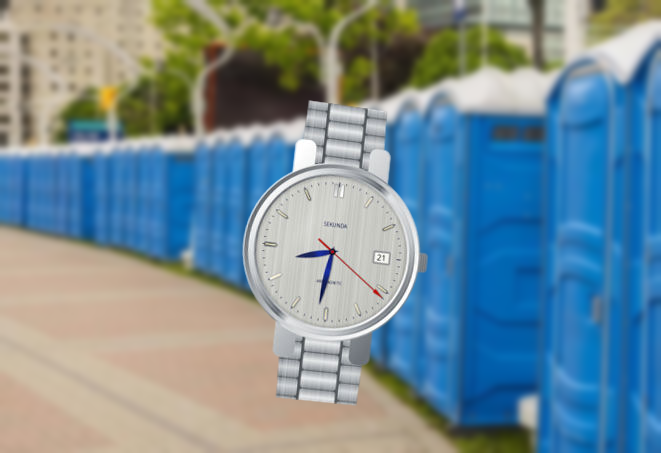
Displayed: 8 h 31 min 21 s
